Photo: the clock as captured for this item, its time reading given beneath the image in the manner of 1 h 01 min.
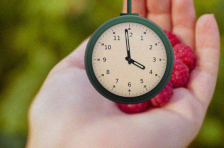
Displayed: 3 h 59 min
